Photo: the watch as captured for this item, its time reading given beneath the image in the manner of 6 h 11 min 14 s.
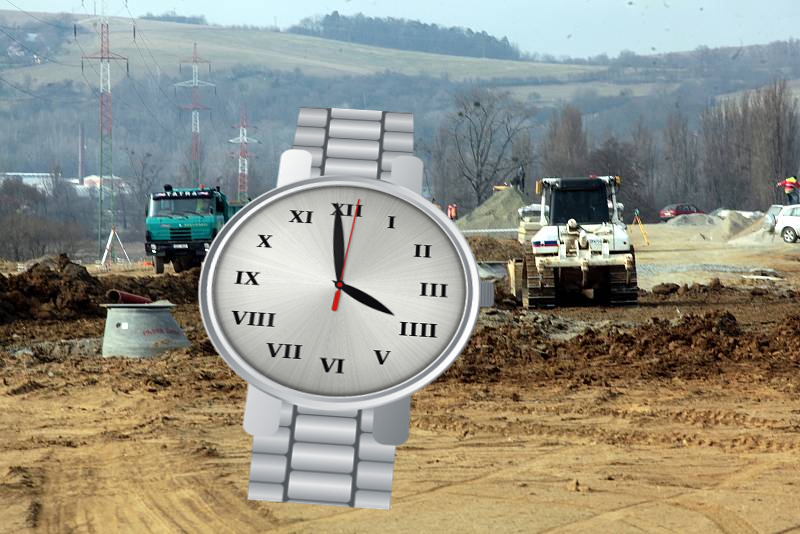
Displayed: 3 h 59 min 01 s
